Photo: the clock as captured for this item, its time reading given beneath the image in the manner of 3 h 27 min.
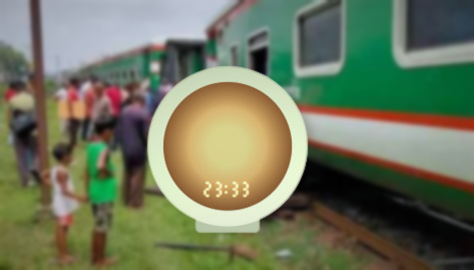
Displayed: 23 h 33 min
